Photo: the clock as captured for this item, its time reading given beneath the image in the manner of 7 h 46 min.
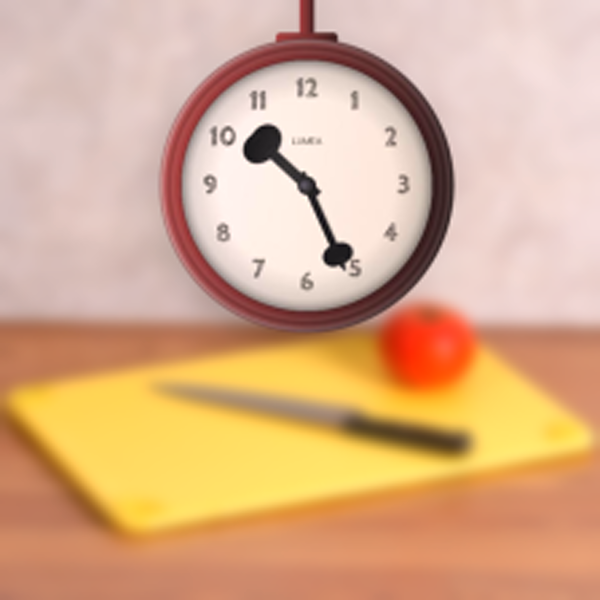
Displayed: 10 h 26 min
